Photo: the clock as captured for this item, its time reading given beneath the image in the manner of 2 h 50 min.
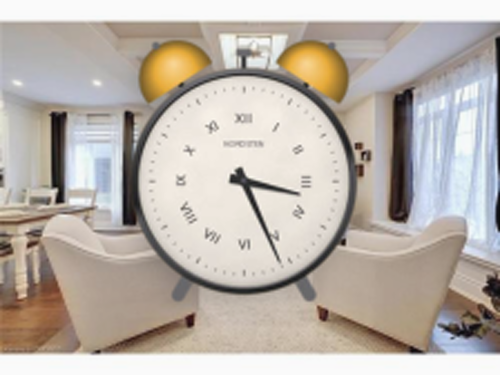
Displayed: 3 h 26 min
